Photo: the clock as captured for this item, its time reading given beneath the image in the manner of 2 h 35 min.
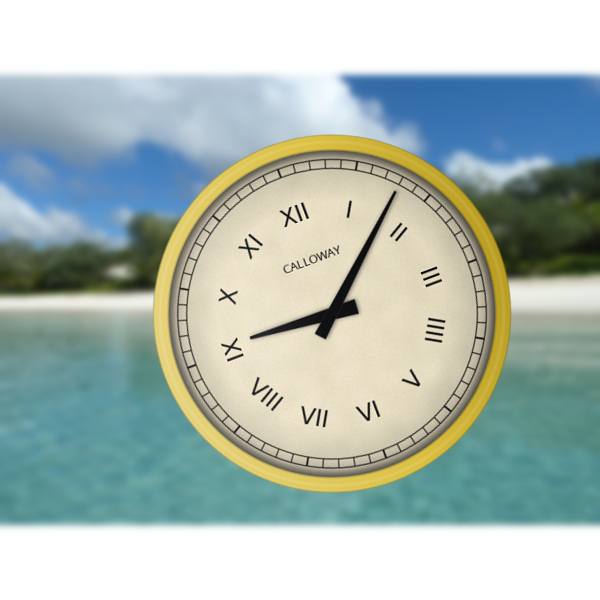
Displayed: 9 h 08 min
